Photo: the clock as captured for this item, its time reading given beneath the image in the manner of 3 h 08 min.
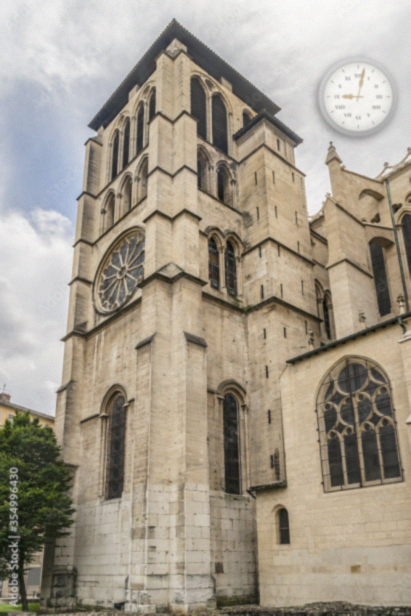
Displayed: 9 h 02 min
